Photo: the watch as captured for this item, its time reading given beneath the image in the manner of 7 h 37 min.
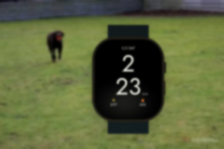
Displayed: 2 h 23 min
